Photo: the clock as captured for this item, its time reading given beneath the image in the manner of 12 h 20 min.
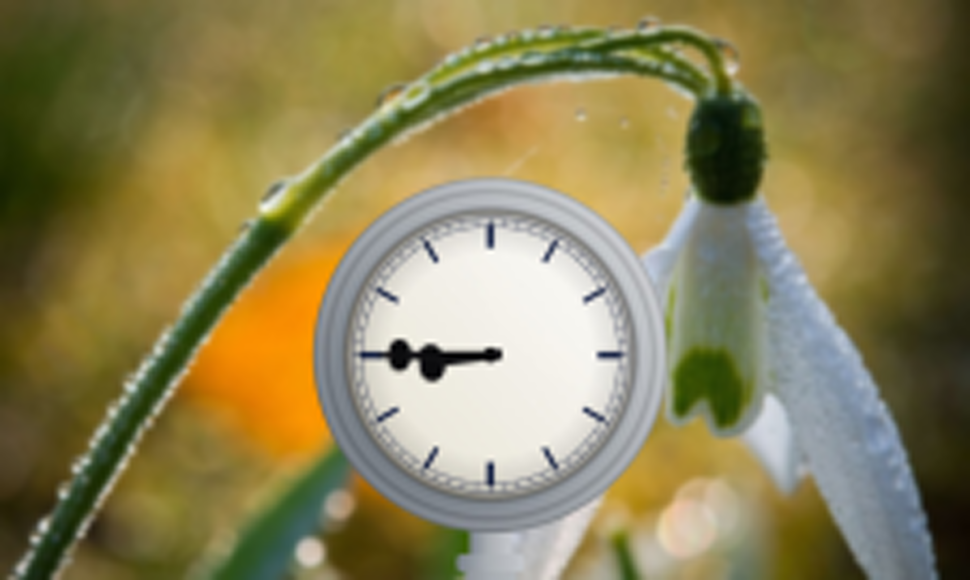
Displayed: 8 h 45 min
